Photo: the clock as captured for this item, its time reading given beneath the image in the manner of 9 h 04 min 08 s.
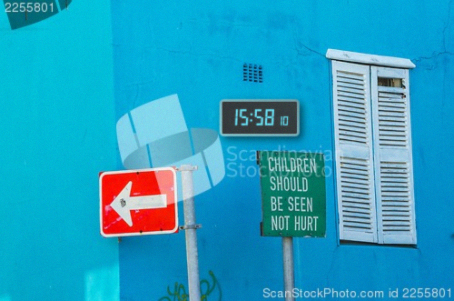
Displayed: 15 h 58 min 10 s
